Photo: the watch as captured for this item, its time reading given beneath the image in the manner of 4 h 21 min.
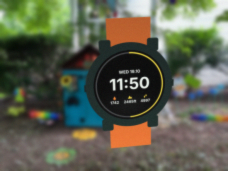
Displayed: 11 h 50 min
